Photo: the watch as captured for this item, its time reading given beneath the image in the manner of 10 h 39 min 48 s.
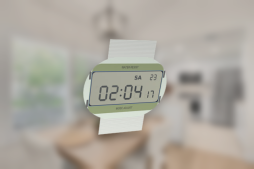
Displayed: 2 h 04 min 17 s
